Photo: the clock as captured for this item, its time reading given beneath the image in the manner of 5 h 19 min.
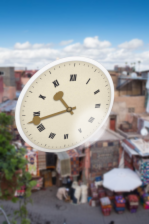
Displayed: 10 h 43 min
